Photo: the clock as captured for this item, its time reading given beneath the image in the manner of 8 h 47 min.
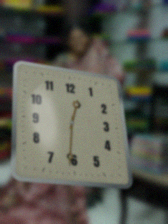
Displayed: 12 h 31 min
